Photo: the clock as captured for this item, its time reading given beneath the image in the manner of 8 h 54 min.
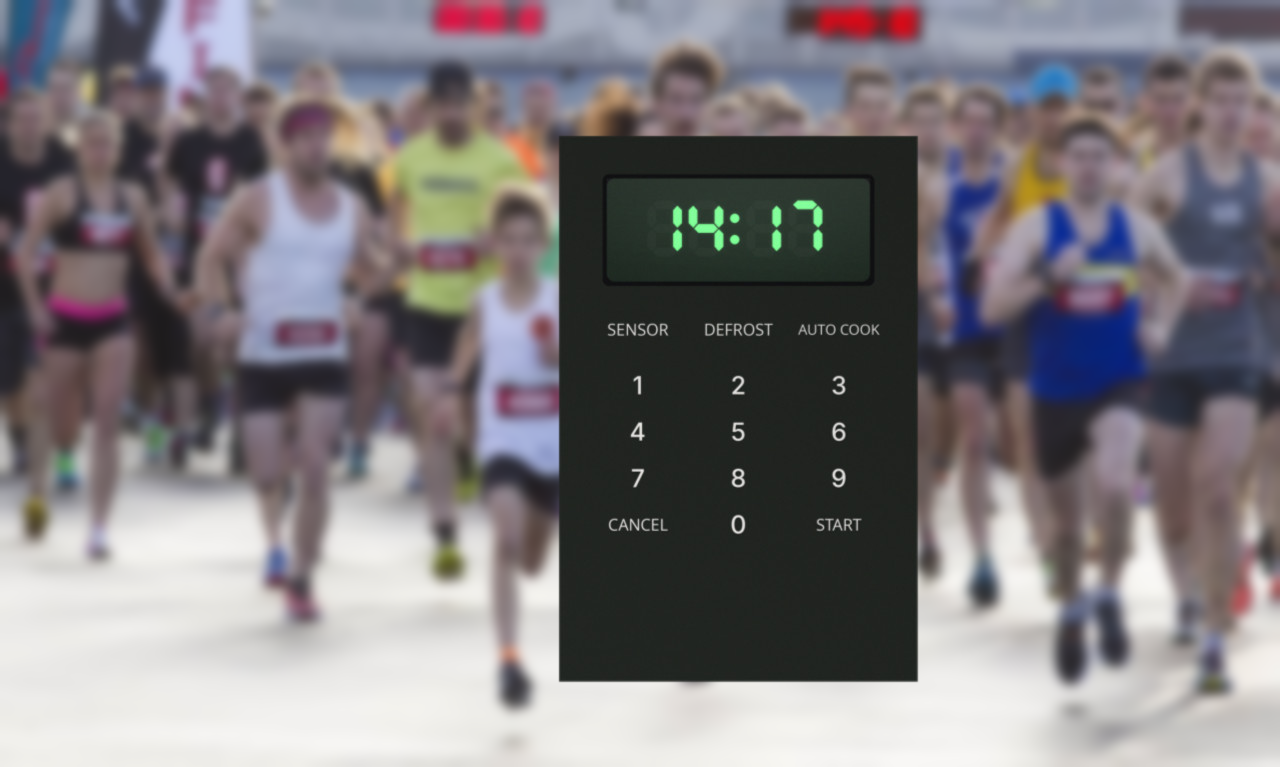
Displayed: 14 h 17 min
